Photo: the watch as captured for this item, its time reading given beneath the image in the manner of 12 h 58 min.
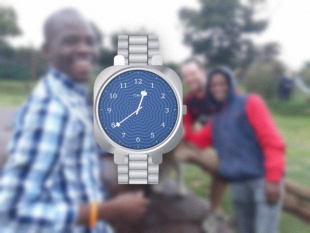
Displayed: 12 h 39 min
